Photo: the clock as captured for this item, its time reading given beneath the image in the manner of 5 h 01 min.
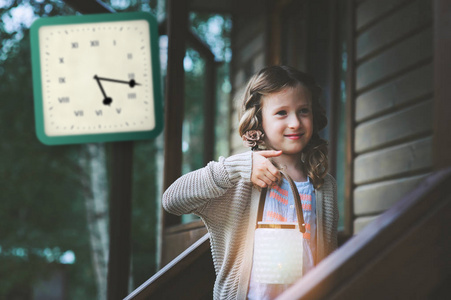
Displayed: 5 h 17 min
